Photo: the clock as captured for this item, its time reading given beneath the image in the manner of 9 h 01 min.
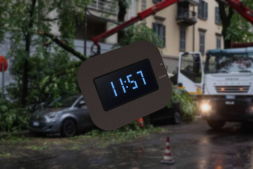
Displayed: 11 h 57 min
